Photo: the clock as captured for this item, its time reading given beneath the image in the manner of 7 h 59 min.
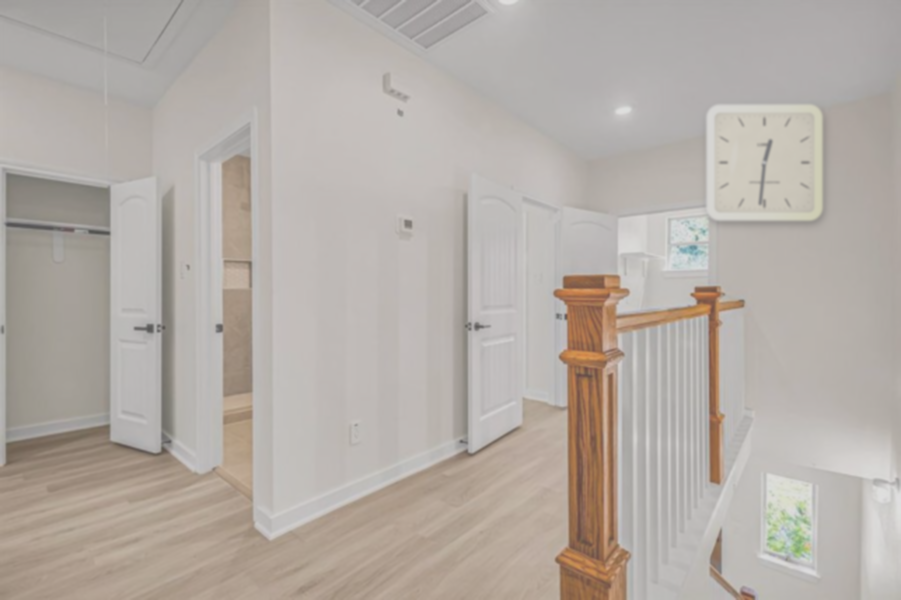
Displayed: 12 h 31 min
